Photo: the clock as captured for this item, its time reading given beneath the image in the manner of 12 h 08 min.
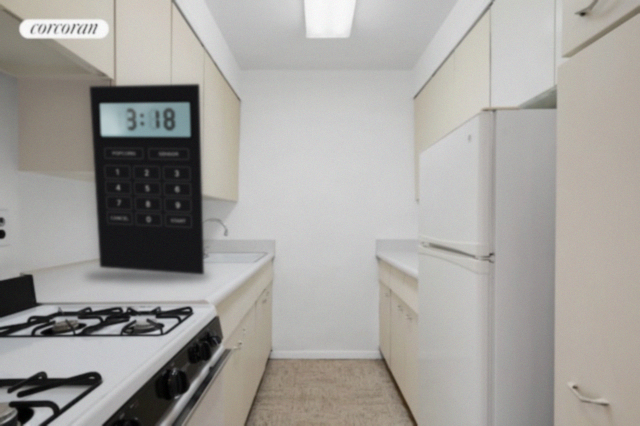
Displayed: 3 h 18 min
